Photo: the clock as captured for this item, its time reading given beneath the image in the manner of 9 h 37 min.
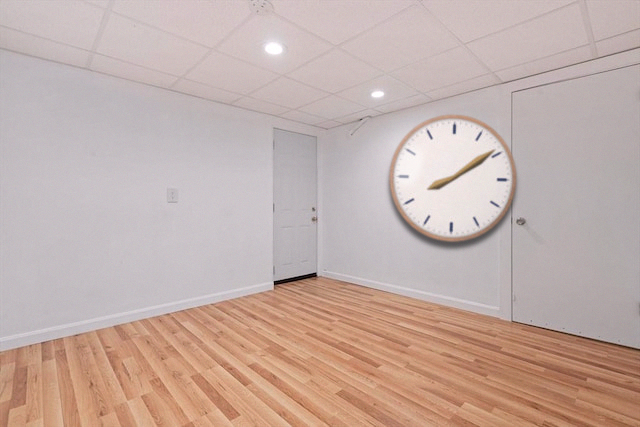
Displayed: 8 h 09 min
